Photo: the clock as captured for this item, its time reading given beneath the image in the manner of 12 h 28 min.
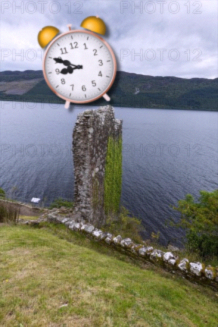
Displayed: 8 h 50 min
